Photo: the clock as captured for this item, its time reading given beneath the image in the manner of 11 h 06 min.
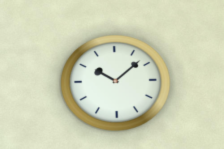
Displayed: 10 h 08 min
